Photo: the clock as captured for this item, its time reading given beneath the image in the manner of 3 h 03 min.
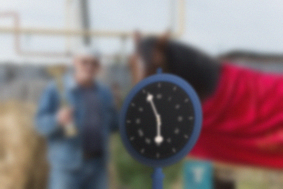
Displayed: 5 h 56 min
